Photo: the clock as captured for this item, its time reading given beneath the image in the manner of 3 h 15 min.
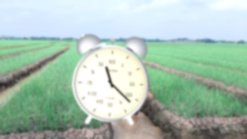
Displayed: 11 h 22 min
